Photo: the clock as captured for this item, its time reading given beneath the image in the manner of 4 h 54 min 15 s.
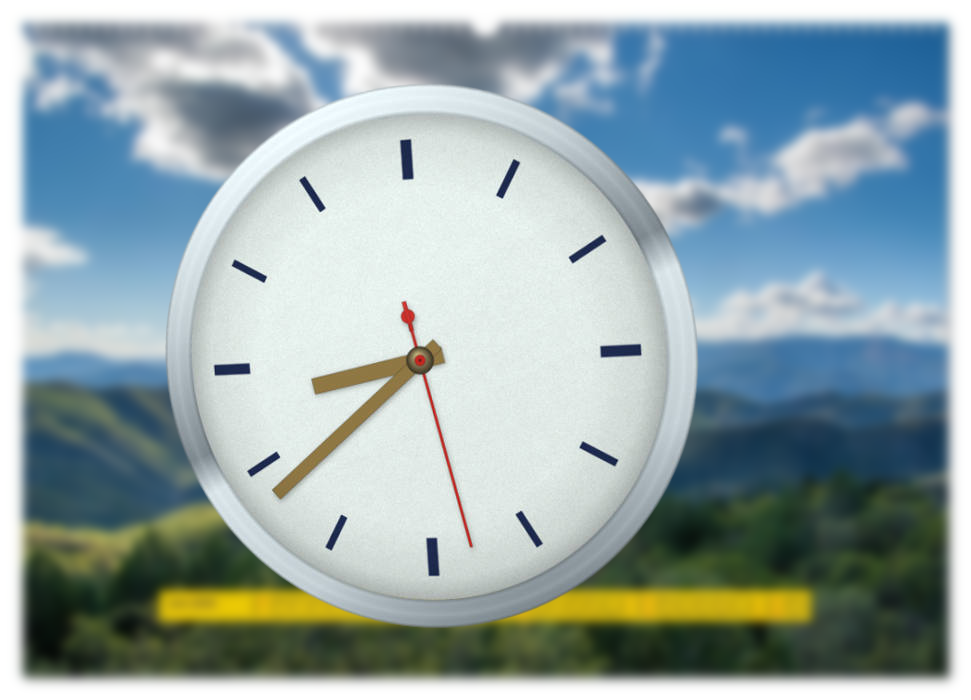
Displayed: 8 h 38 min 28 s
